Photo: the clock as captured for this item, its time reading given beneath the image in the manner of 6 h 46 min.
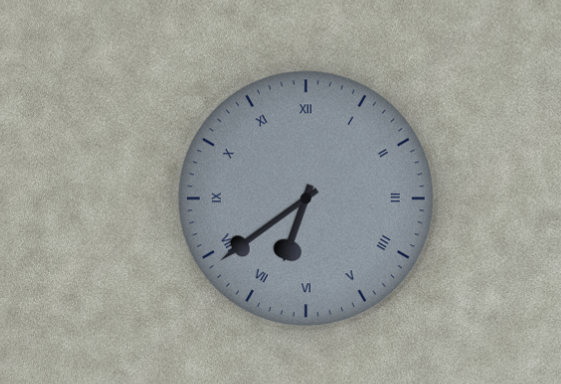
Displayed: 6 h 39 min
